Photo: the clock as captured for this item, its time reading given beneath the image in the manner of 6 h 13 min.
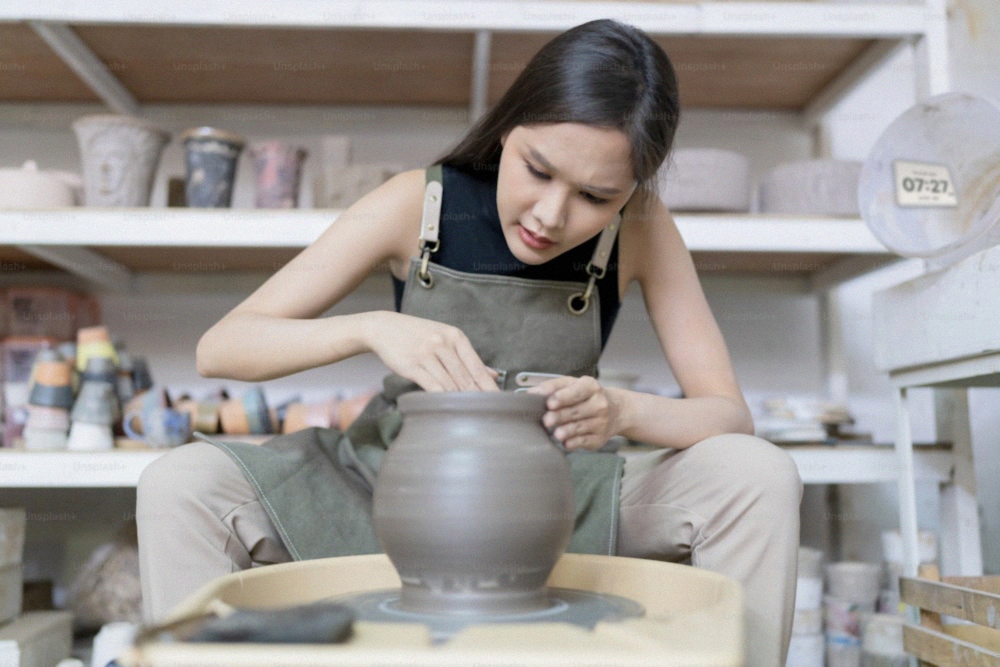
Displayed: 7 h 27 min
